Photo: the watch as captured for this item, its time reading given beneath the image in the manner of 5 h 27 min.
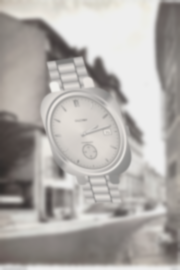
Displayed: 2 h 13 min
